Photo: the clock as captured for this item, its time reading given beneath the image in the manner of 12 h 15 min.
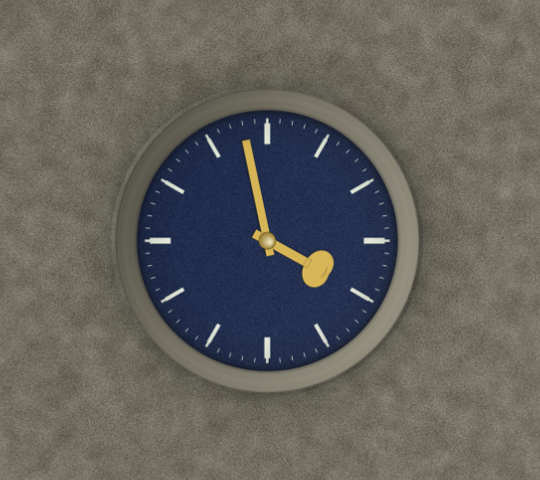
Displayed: 3 h 58 min
